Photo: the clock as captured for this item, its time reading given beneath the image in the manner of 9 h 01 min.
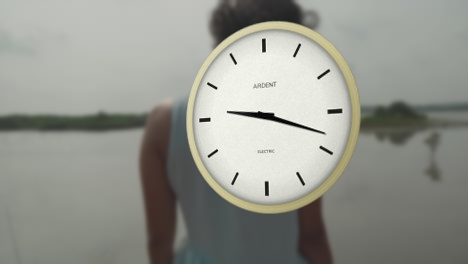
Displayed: 9 h 18 min
